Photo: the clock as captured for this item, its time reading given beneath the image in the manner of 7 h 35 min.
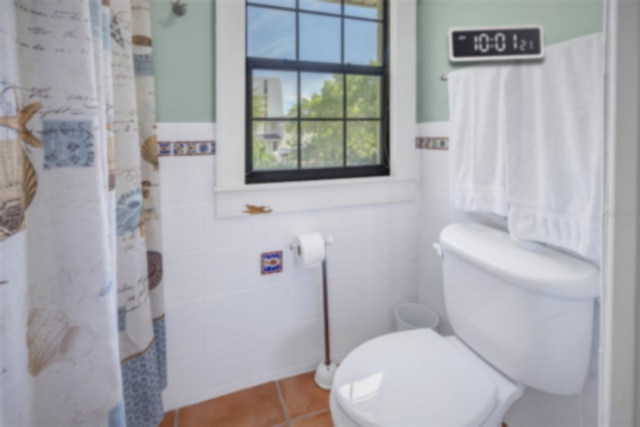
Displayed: 10 h 01 min
